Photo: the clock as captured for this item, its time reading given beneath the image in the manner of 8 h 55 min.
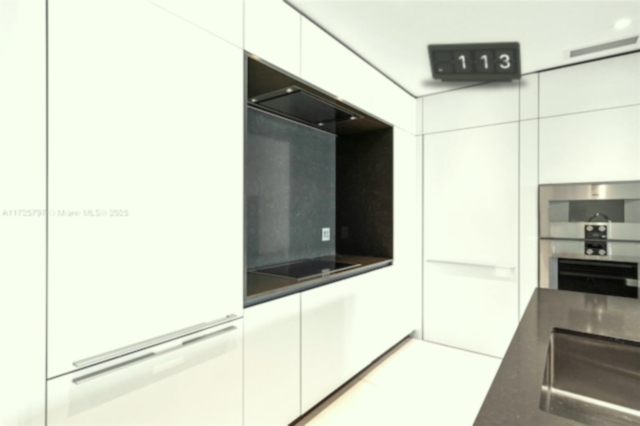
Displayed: 1 h 13 min
